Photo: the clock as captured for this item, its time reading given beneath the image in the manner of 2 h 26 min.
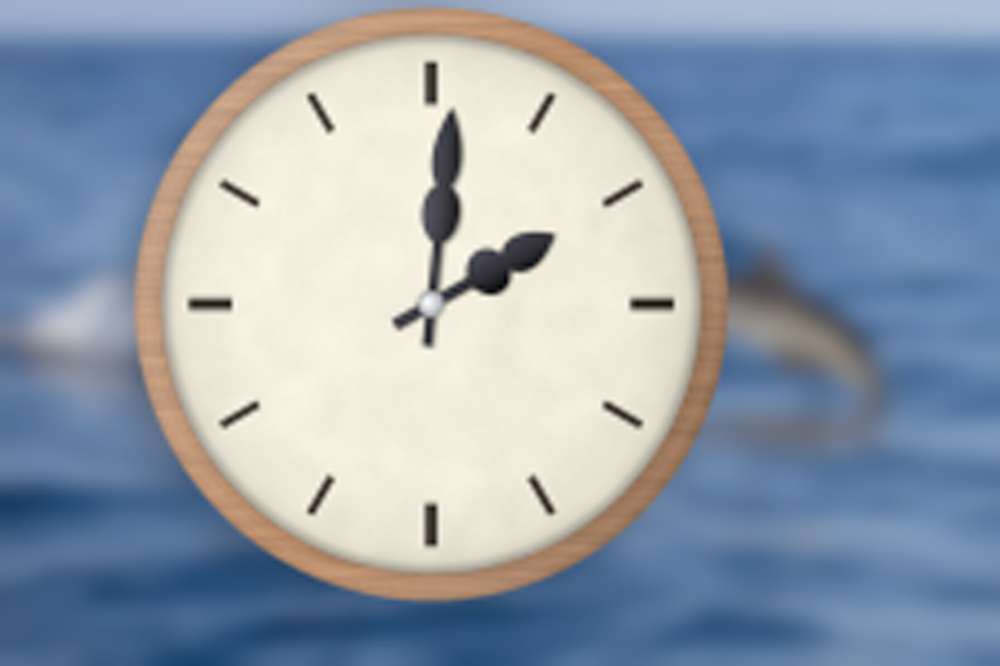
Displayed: 2 h 01 min
